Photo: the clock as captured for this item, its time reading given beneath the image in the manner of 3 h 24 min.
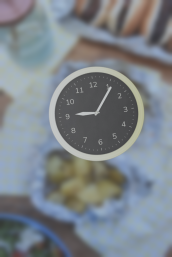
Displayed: 9 h 06 min
